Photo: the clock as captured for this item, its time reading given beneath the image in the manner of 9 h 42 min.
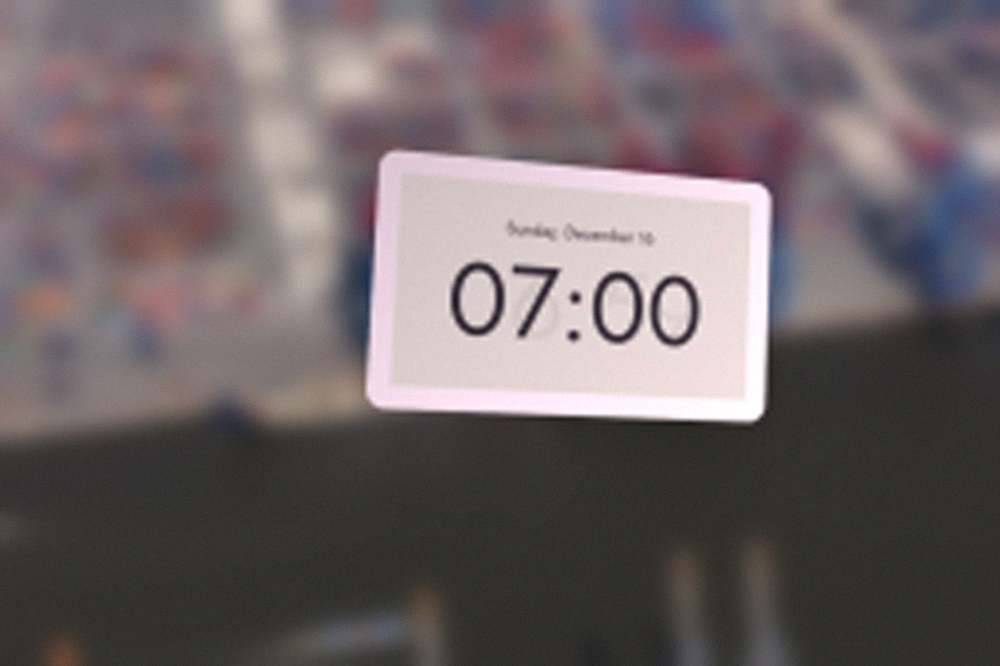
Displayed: 7 h 00 min
